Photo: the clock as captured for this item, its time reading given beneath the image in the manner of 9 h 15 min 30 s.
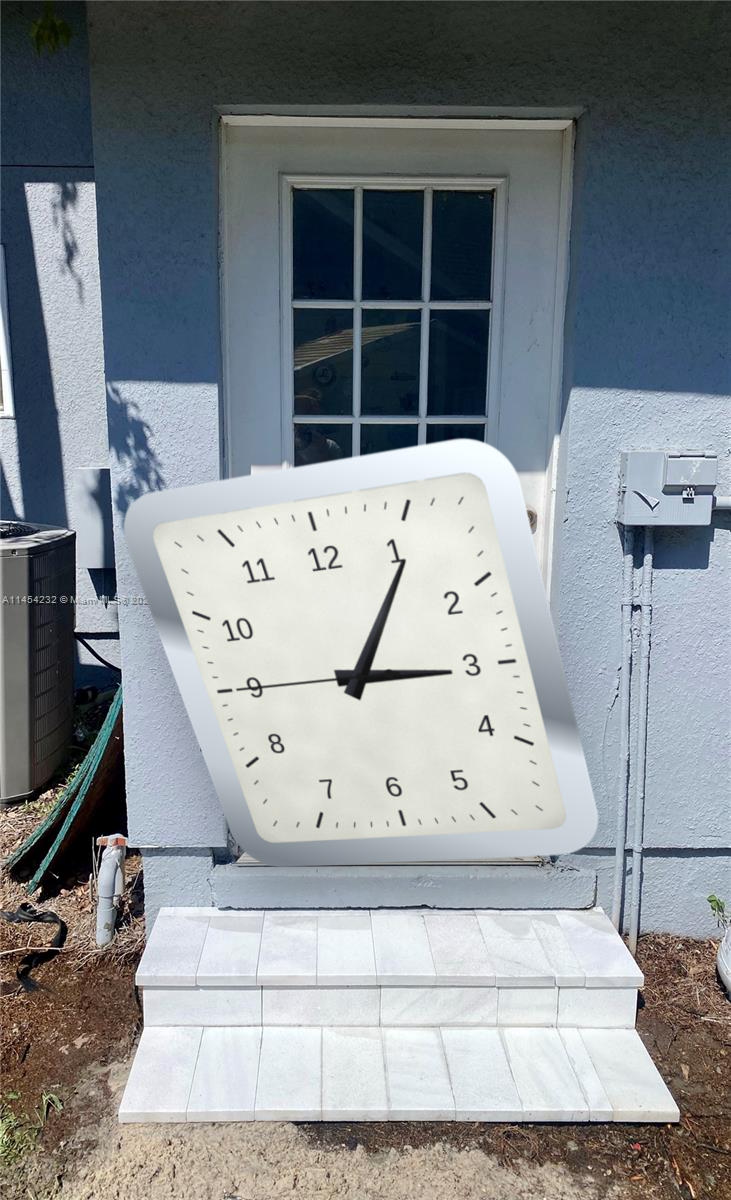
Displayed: 3 h 05 min 45 s
